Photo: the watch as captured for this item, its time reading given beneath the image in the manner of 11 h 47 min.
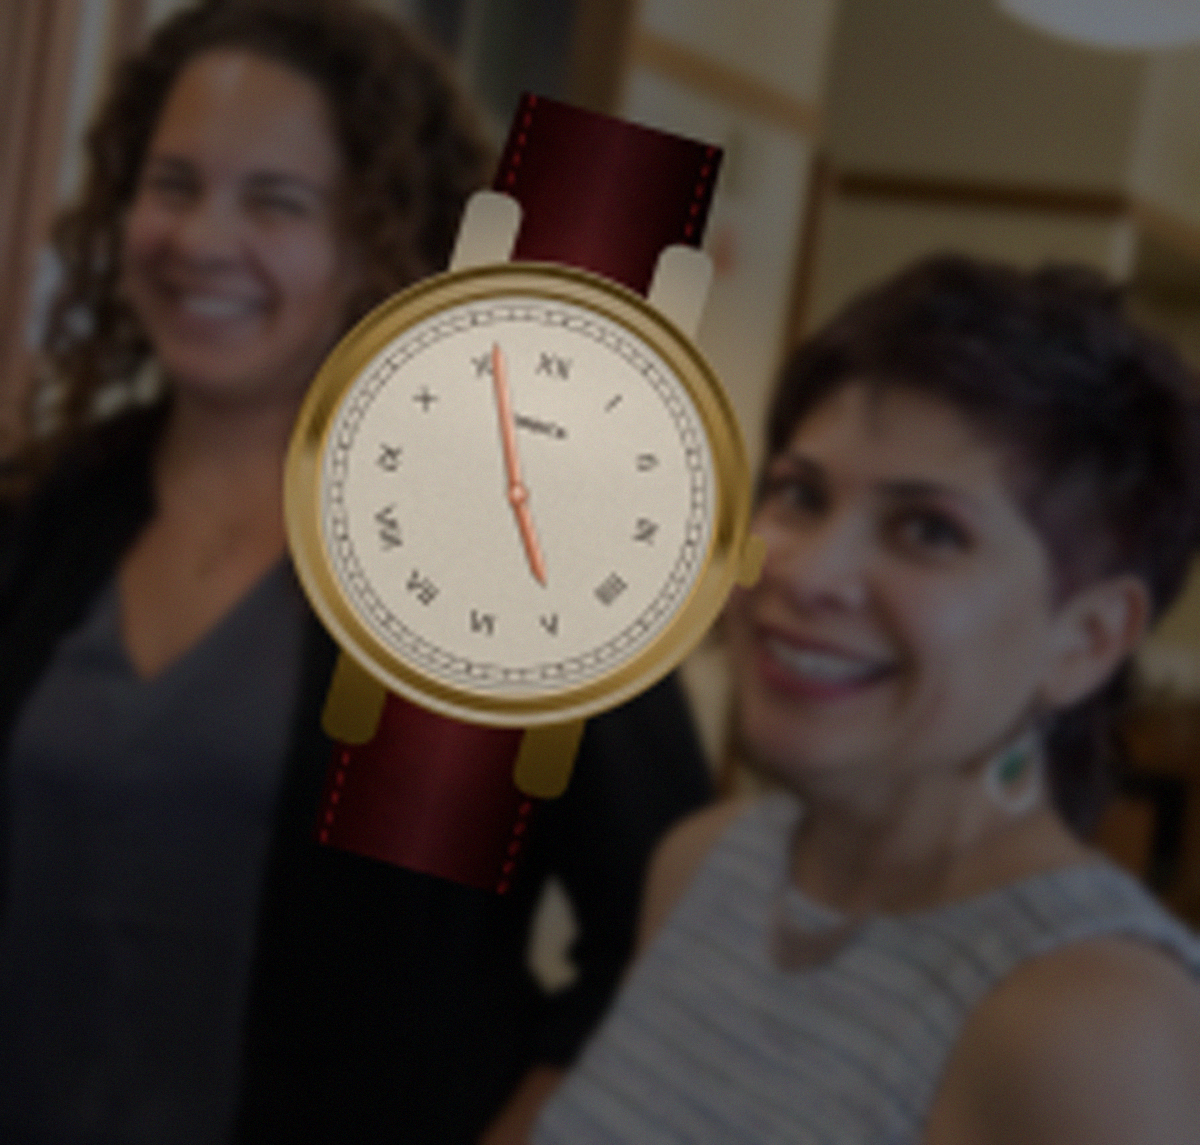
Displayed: 4 h 56 min
